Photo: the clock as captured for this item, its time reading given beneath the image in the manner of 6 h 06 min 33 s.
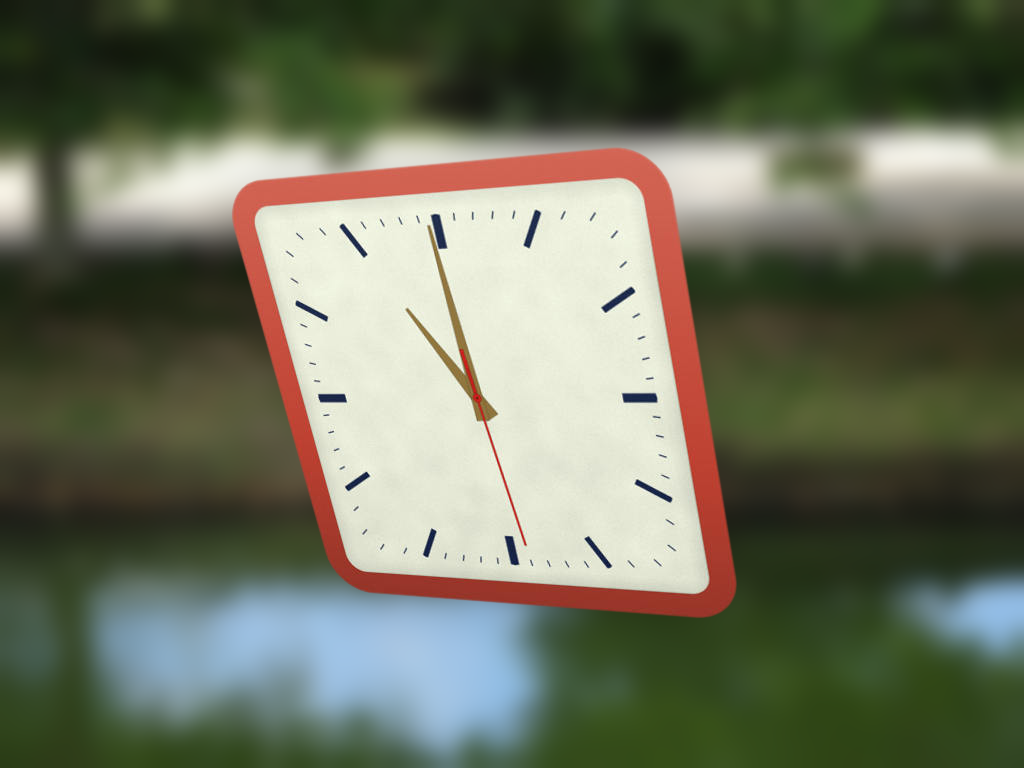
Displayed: 10 h 59 min 29 s
